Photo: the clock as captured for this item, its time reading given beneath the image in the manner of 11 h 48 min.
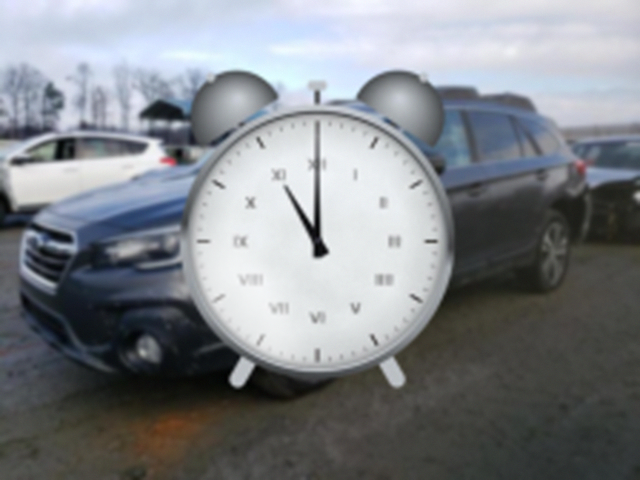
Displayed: 11 h 00 min
